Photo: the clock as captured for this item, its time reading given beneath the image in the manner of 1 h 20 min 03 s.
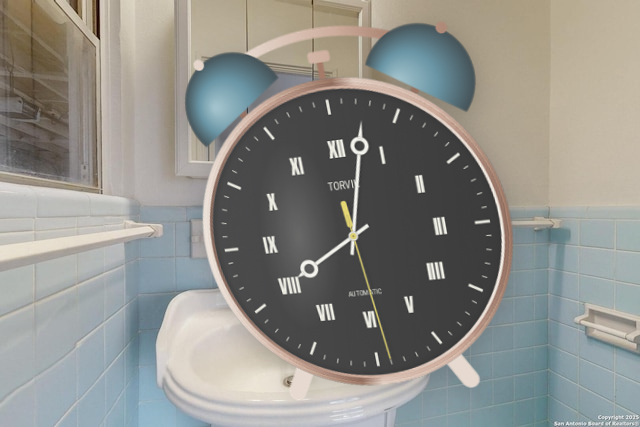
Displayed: 8 h 02 min 29 s
